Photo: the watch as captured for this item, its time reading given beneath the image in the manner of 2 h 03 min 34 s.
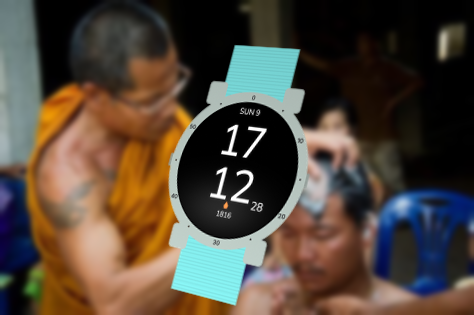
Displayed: 17 h 12 min 28 s
